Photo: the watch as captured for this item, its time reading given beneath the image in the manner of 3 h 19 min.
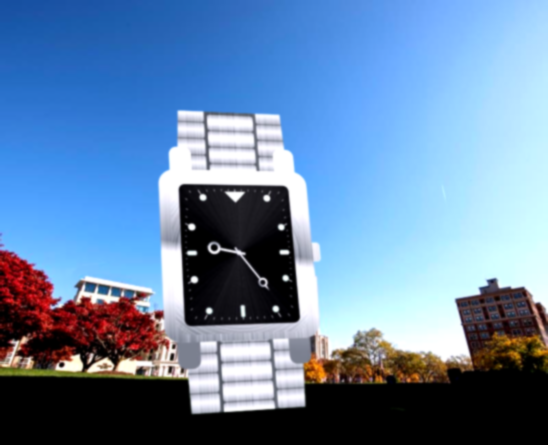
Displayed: 9 h 24 min
